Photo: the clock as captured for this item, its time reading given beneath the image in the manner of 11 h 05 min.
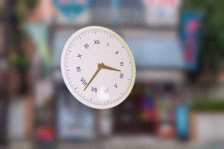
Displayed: 3 h 38 min
